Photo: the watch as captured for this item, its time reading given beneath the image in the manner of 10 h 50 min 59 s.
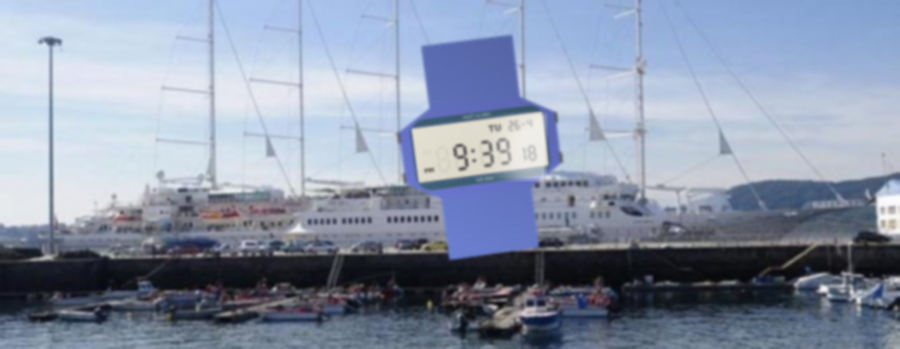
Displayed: 9 h 39 min 18 s
